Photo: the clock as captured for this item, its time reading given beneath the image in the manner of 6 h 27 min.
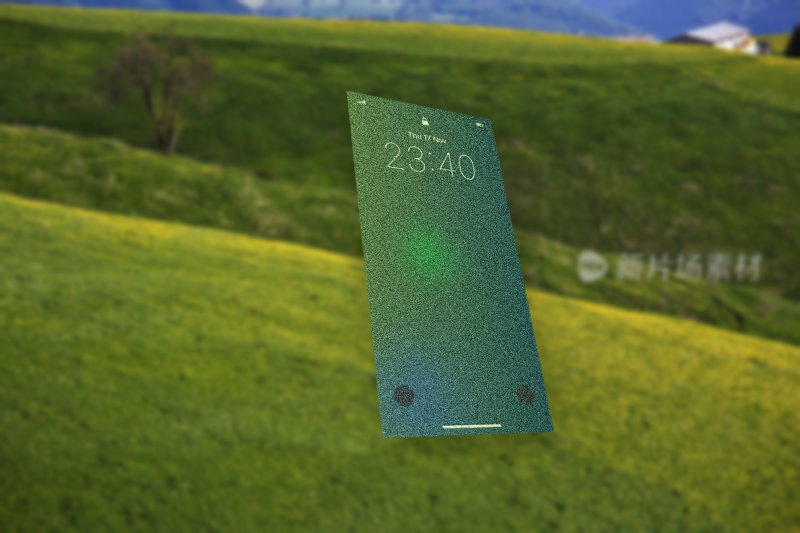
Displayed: 23 h 40 min
